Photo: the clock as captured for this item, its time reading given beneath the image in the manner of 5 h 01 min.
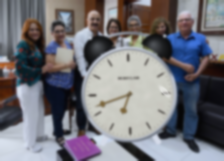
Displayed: 6 h 42 min
